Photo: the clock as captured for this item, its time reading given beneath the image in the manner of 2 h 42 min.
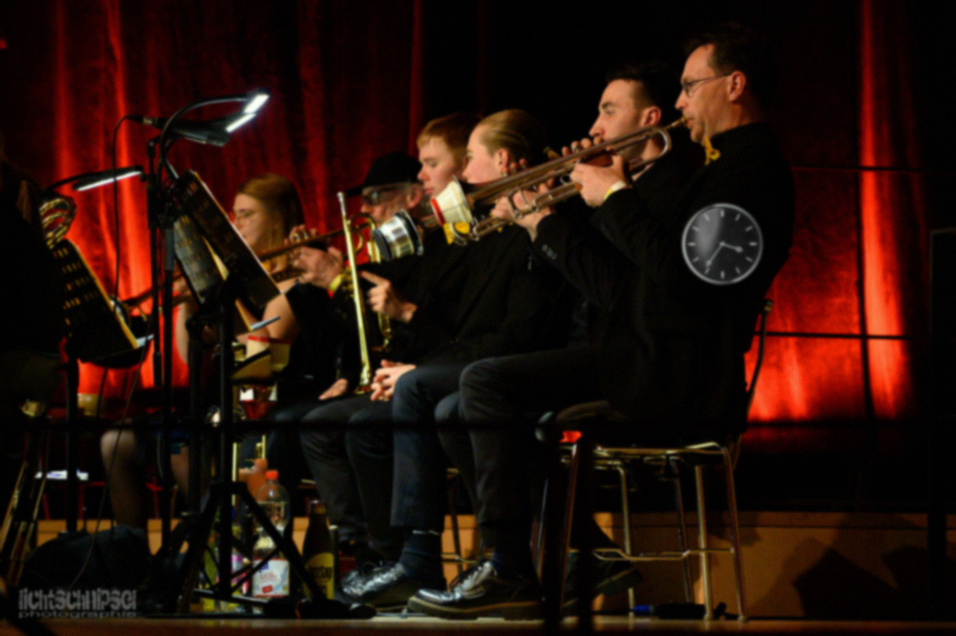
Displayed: 3 h 36 min
